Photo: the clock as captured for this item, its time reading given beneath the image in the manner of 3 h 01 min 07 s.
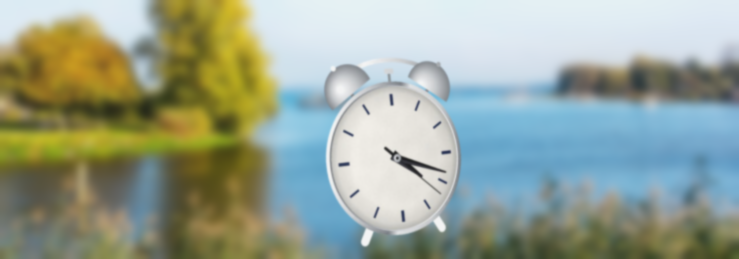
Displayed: 4 h 18 min 22 s
